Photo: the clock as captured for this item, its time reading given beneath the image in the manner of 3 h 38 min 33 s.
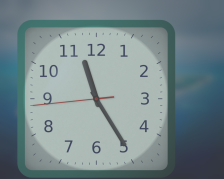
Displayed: 11 h 24 min 44 s
